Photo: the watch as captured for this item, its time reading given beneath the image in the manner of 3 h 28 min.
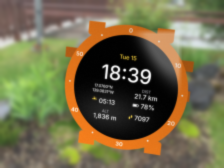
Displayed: 18 h 39 min
